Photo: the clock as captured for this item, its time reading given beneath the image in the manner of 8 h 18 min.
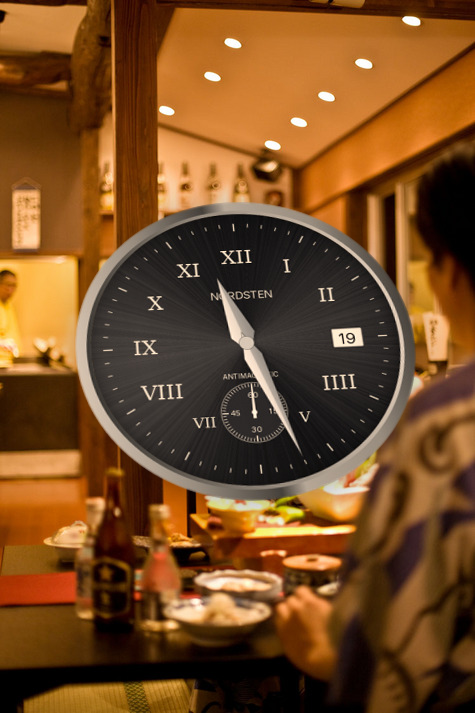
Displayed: 11 h 27 min
